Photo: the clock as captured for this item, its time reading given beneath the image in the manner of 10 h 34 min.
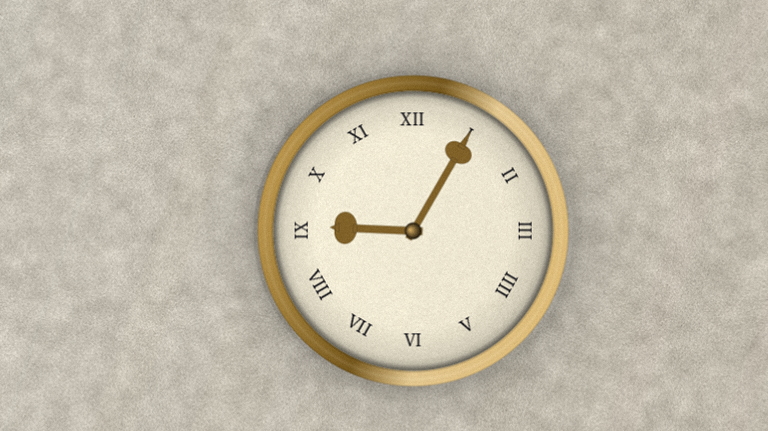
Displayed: 9 h 05 min
